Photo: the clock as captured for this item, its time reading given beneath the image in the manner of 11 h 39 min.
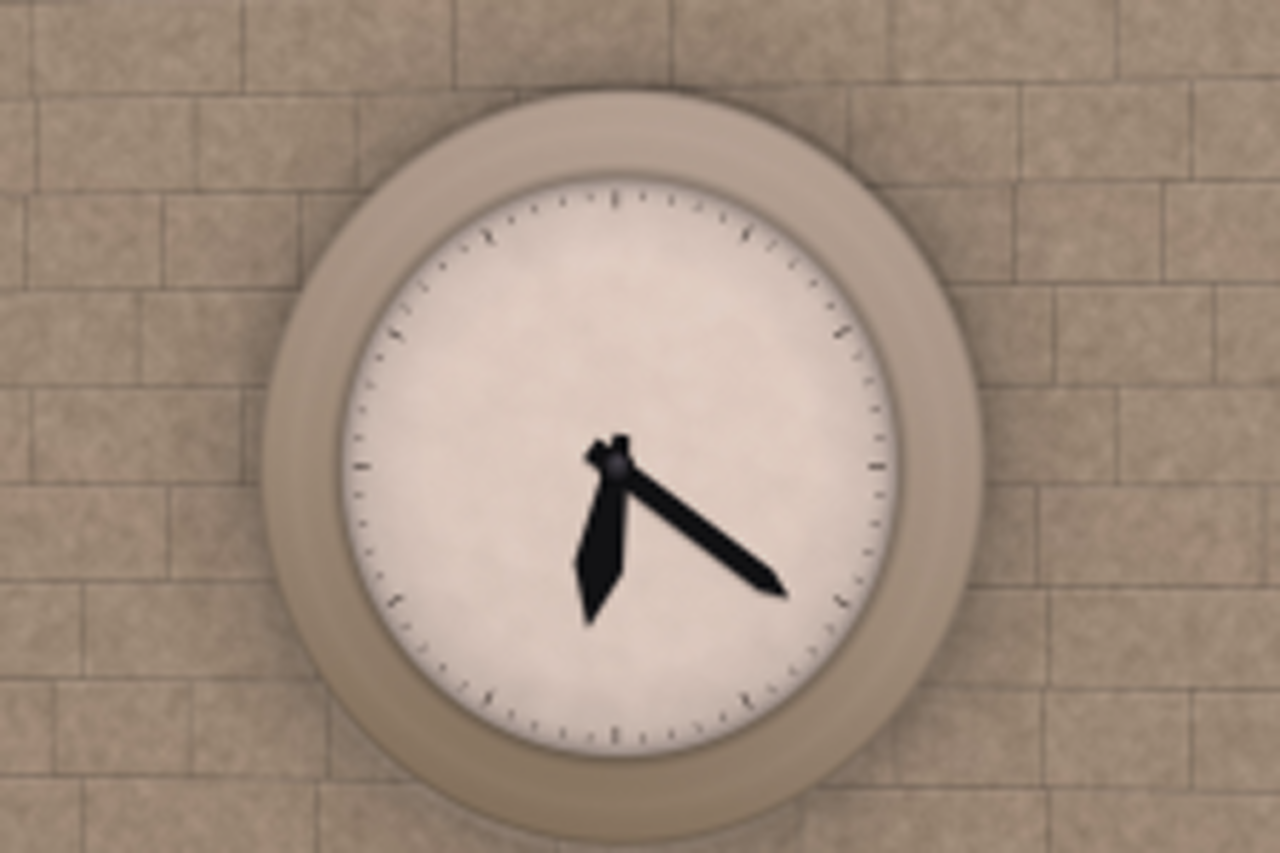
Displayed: 6 h 21 min
